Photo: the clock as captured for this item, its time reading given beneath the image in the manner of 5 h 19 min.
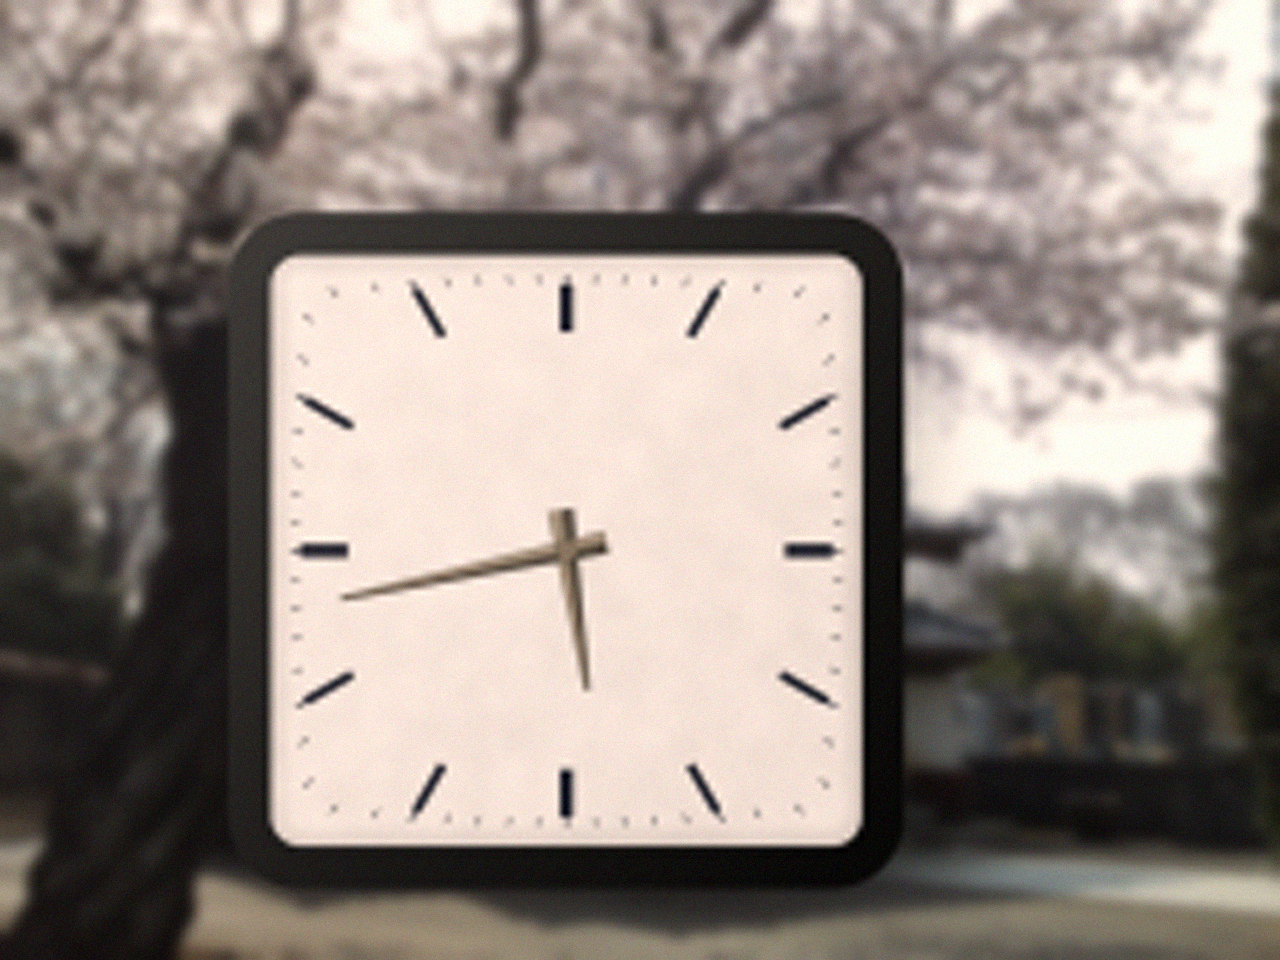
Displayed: 5 h 43 min
